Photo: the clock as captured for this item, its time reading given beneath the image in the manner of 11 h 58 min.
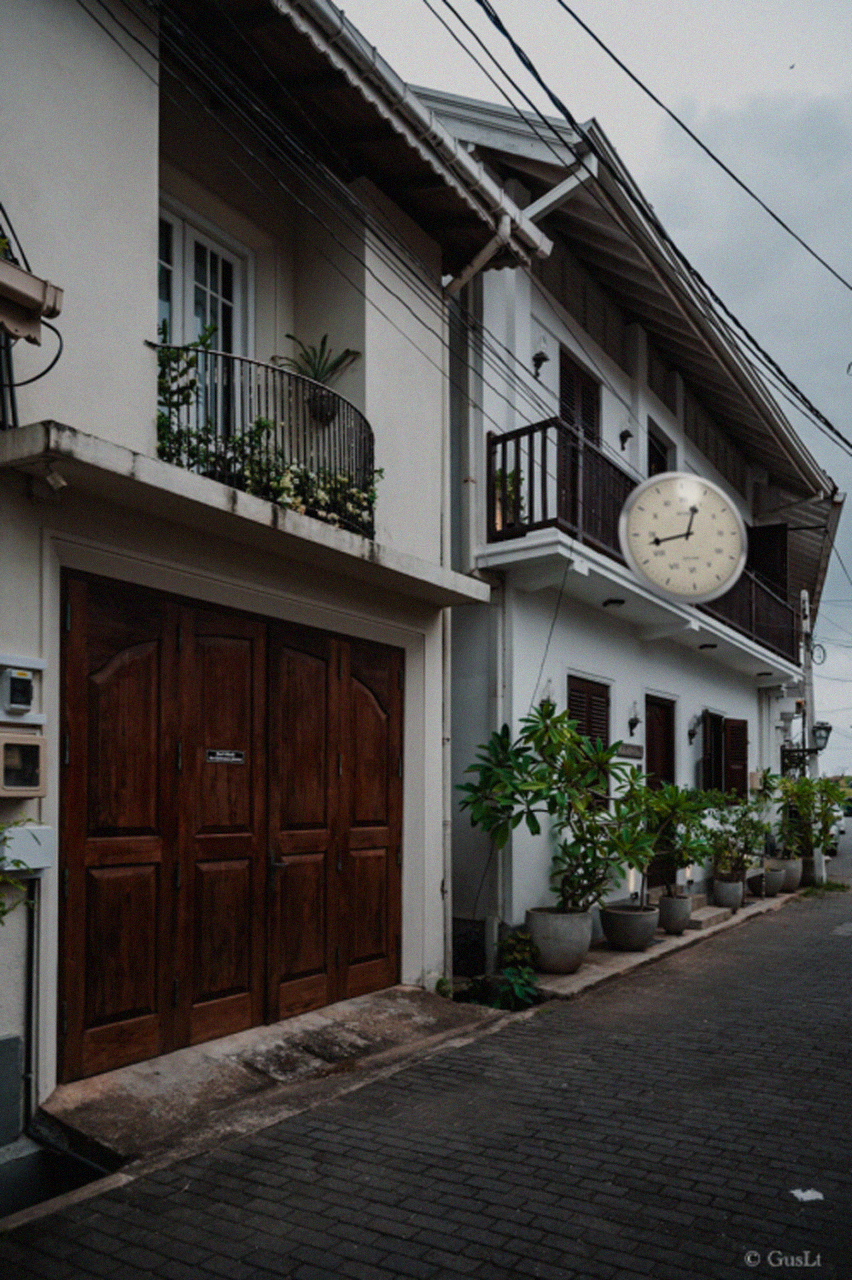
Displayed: 12 h 43 min
